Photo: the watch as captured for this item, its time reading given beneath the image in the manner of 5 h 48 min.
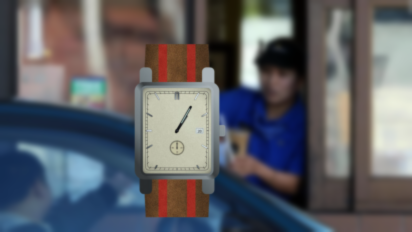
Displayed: 1 h 05 min
